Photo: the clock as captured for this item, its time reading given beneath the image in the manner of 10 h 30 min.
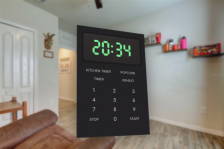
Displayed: 20 h 34 min
